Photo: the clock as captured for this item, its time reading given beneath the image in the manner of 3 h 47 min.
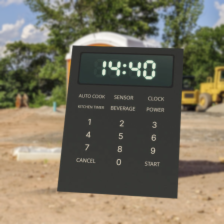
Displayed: 14 h 40 min
